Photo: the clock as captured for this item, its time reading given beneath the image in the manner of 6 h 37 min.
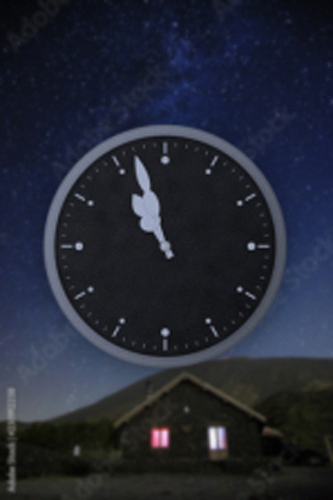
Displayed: 10 h 57 min
